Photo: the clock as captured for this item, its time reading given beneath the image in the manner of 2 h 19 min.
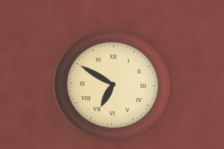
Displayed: 6 h 50 min
